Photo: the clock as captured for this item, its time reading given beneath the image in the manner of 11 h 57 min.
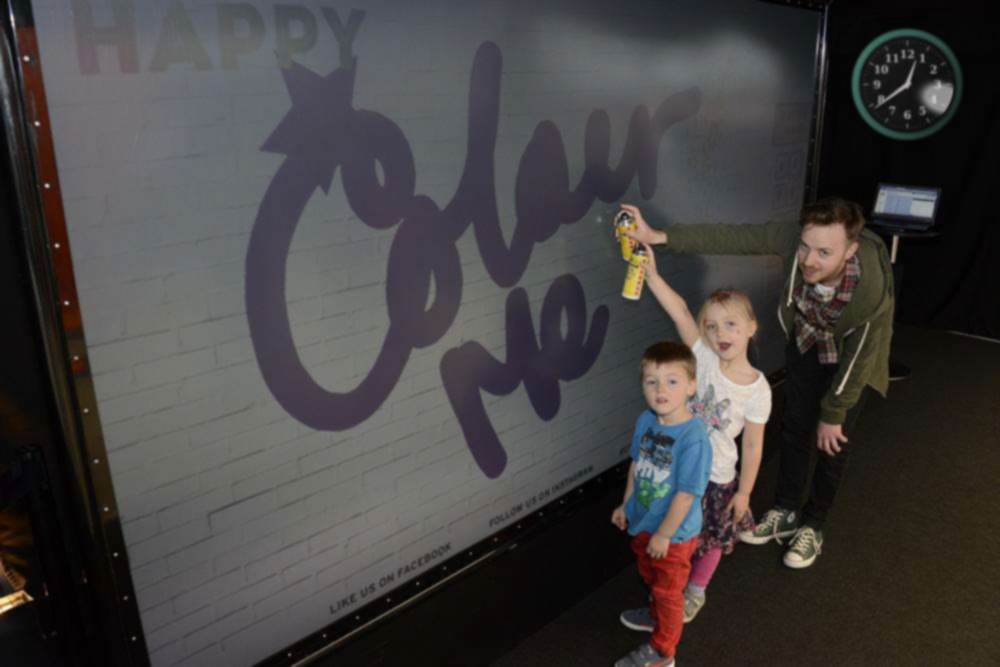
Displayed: 12 h 39 min
